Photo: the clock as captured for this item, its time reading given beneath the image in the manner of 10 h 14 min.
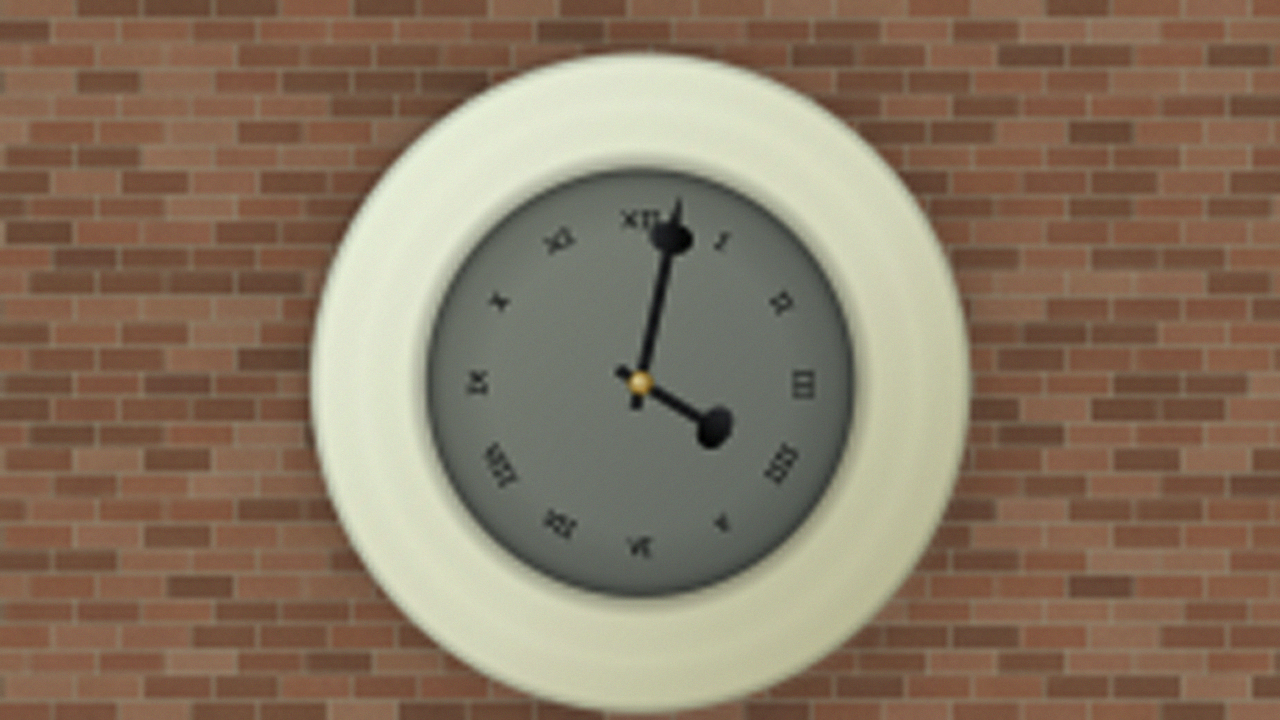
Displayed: 4 h 02 min
